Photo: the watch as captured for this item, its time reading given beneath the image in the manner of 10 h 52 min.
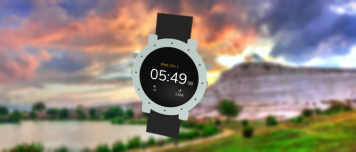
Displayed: 5 h 49 min
